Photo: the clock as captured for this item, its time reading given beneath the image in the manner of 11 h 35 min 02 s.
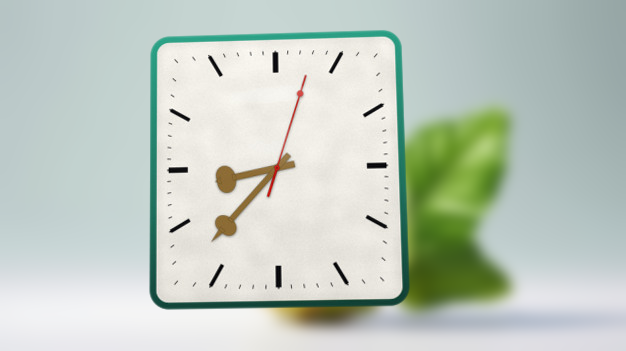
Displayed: 8 h 37 min 03 s
